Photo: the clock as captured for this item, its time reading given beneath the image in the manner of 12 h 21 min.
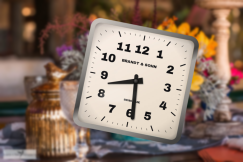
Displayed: 8 h 29 min
